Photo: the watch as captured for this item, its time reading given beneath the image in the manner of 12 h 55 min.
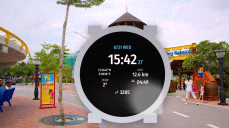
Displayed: 15 h 42 min
